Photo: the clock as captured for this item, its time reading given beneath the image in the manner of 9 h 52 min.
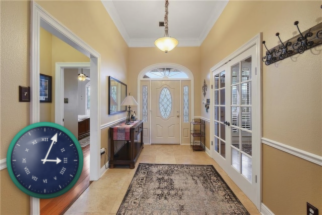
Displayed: 3 h 04 min
